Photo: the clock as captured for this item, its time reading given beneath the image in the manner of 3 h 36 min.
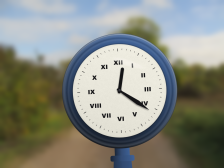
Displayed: 12 h 21 min
